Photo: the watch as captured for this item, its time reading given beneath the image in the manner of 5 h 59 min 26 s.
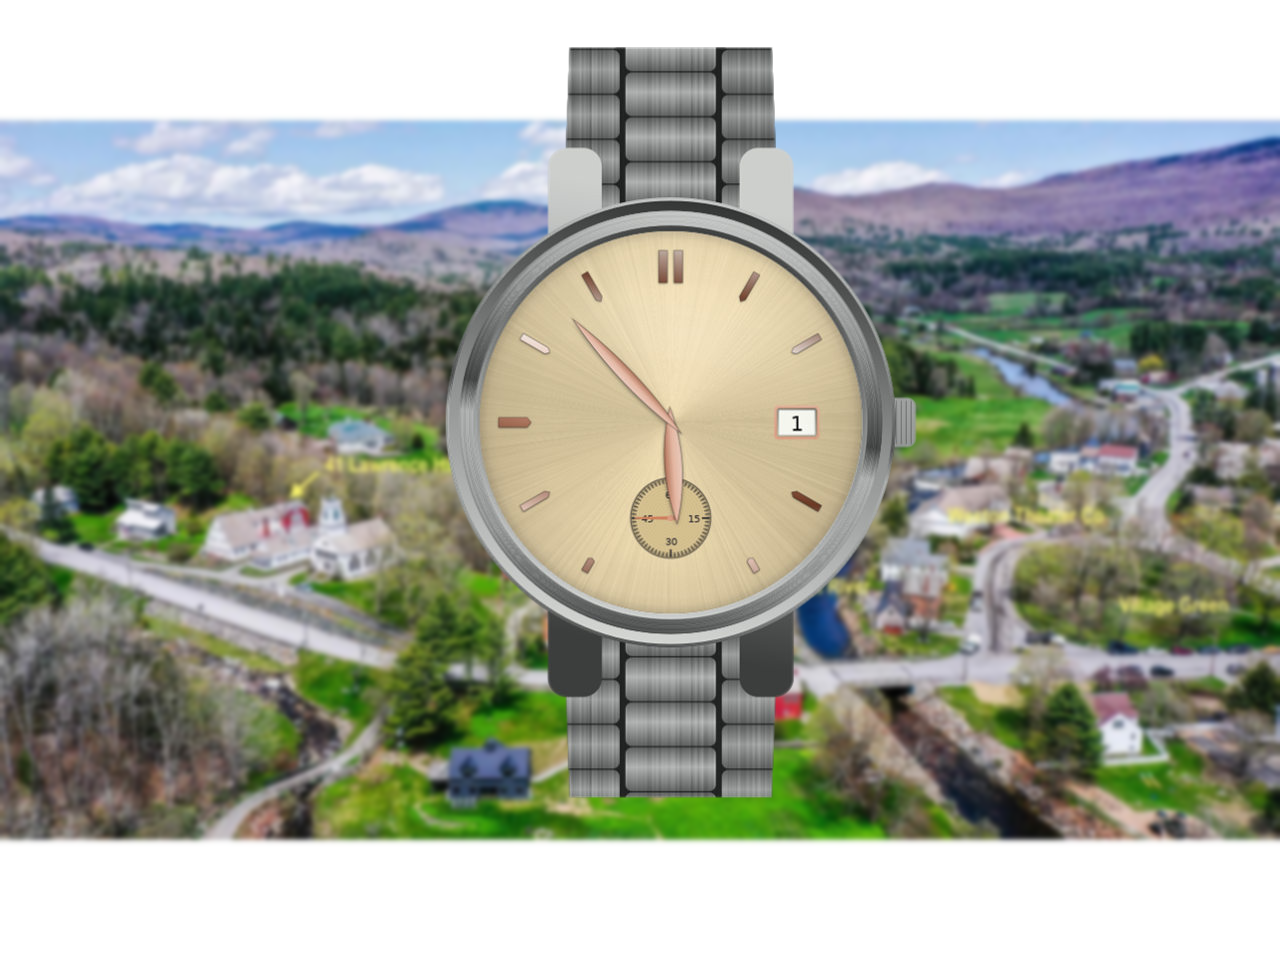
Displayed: 5 h 52 min 45 s
